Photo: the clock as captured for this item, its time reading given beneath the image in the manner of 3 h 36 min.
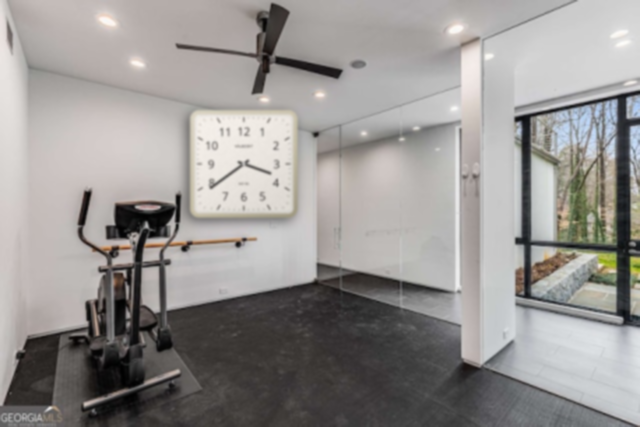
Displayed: 3 h 39 min
